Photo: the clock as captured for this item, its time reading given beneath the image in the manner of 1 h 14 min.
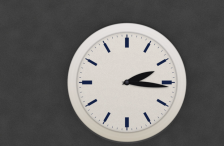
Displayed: 2 h 16 min
